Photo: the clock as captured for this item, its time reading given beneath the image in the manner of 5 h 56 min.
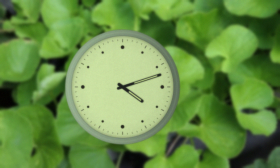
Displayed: 4 h 12 min
